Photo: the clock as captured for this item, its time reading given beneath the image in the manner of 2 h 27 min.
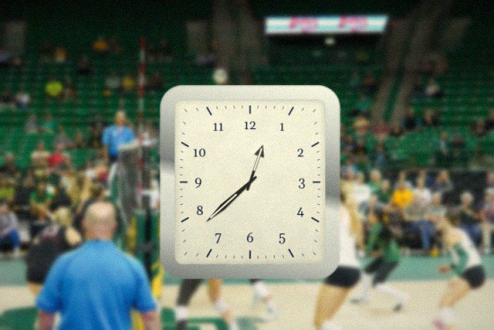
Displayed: 12 h 38 min
